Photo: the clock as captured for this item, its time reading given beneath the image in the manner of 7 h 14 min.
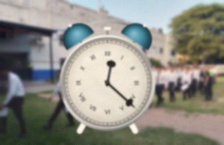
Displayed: 12 h 22 min
